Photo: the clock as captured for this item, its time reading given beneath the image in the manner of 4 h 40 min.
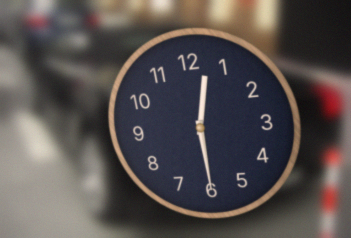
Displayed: 12 h 30 min
